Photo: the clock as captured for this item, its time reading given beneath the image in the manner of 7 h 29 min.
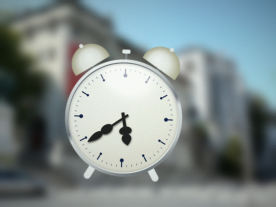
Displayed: 5 h 39 min
